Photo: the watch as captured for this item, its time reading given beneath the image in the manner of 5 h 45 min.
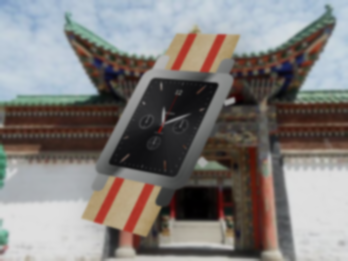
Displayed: 11 h 10 min
